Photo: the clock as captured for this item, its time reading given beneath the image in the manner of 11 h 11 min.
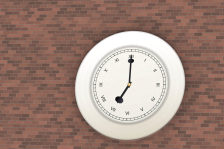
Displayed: 7 h 00 min
